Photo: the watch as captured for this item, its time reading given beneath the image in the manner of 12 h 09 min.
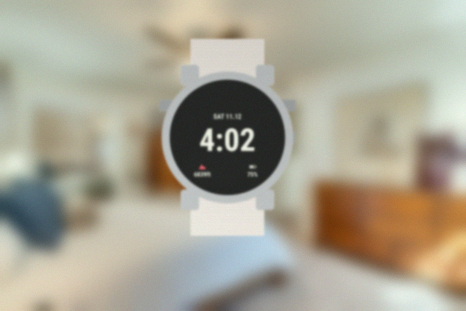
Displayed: 4 h 02 min
